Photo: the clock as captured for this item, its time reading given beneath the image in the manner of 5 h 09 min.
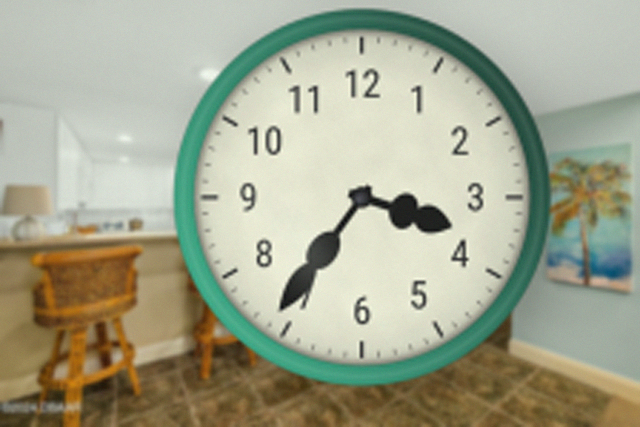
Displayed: 3 h 36 min
